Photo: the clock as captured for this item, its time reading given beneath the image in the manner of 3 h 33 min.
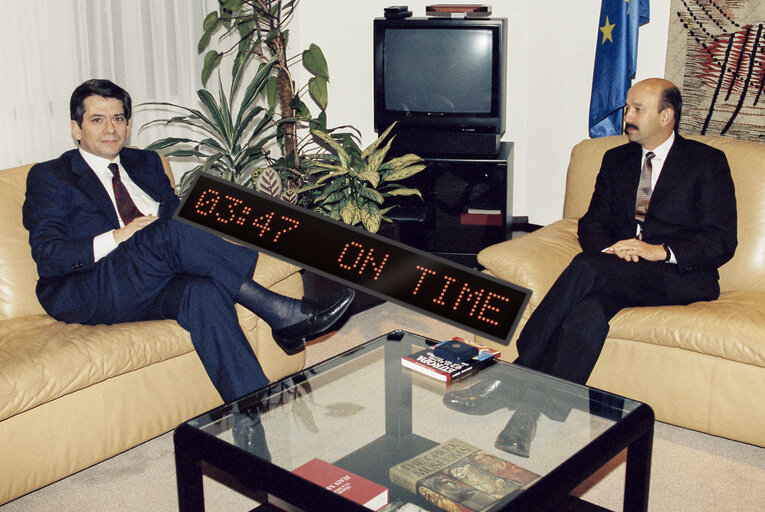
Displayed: 3 h 47 min
